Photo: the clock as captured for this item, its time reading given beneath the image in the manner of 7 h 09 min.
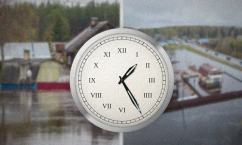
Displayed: 1 h 25 min
